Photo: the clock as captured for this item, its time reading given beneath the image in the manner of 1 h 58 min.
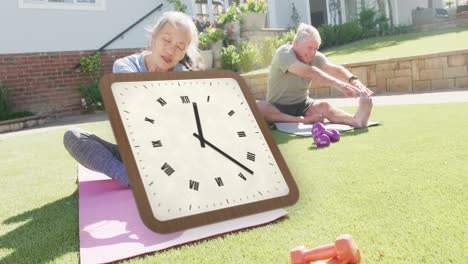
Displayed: 12 h 23 min
